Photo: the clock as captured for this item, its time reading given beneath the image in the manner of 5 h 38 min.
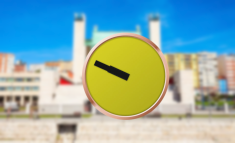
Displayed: 9 h 49 min
